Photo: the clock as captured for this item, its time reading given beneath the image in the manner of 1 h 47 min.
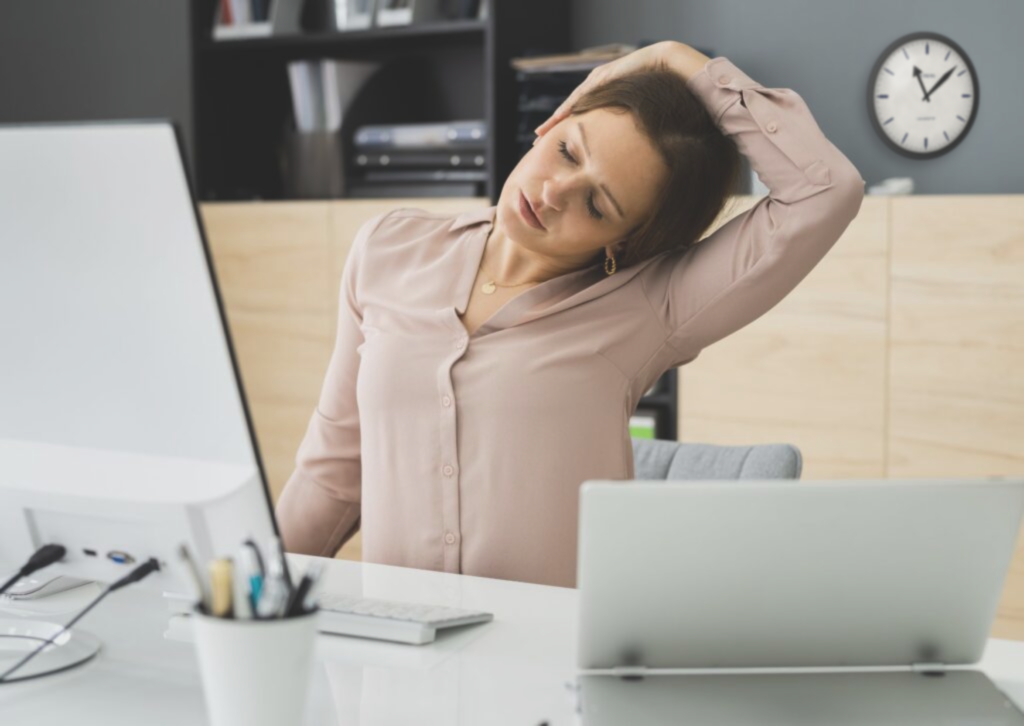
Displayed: 11 h 08 min
